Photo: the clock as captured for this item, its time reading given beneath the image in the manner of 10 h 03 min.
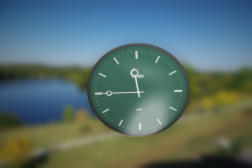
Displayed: 11 h 45 min
